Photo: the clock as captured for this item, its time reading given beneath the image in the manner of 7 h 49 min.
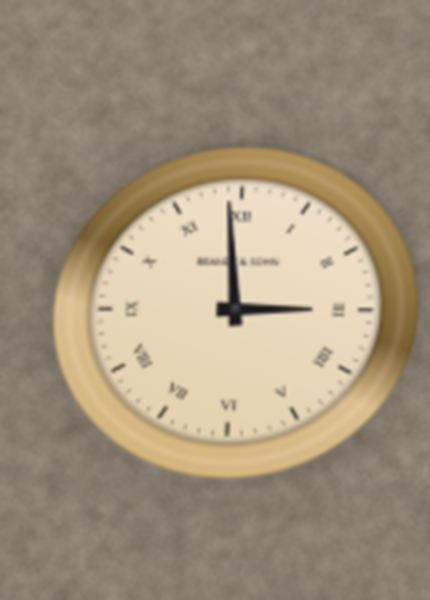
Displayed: 2 h 59 min
